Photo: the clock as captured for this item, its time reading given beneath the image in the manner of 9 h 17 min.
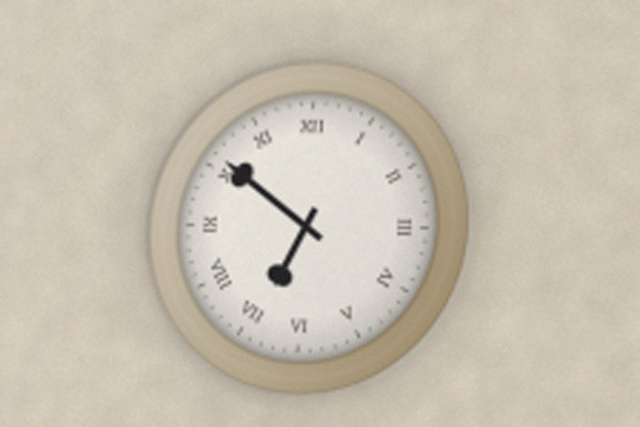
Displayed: 6 h 51 min
